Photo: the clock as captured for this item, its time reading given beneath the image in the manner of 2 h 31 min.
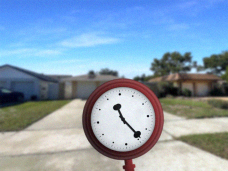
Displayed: 11 h 24 min
